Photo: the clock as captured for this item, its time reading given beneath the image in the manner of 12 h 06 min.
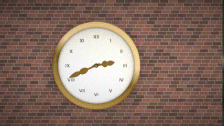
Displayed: 2 h 41 min
